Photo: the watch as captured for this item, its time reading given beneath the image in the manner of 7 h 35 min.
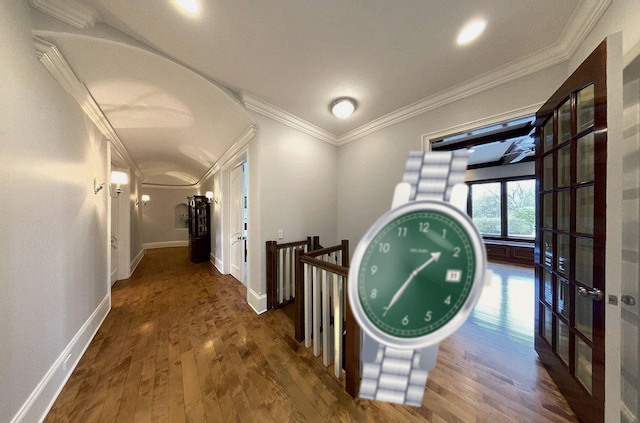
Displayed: 1 h 35 min
